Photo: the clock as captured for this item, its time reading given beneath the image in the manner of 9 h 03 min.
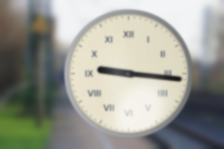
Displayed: 9 h 16 min
